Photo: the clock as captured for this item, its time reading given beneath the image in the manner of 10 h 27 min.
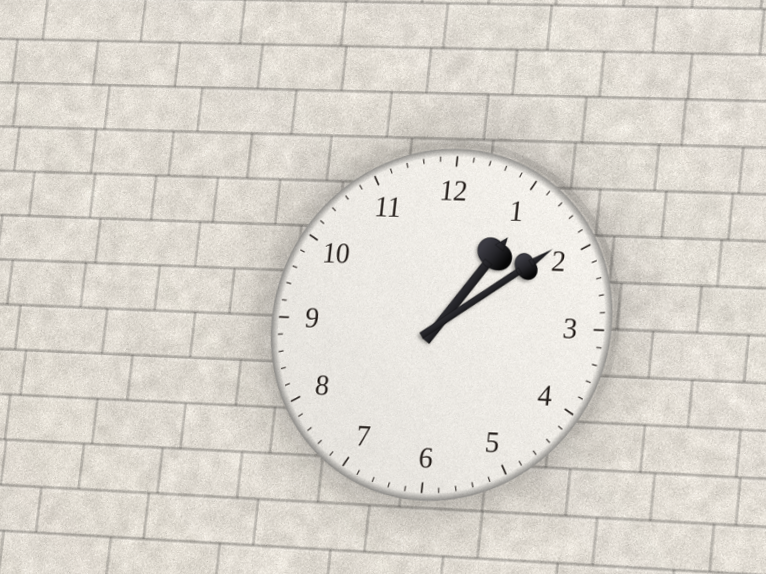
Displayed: 1 h 09 min
